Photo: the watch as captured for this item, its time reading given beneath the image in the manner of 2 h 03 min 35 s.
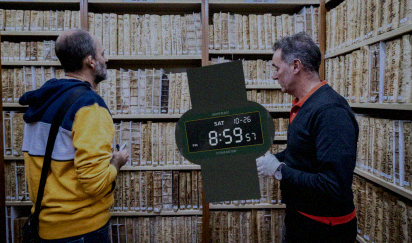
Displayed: 8 h 59 min 57 s
